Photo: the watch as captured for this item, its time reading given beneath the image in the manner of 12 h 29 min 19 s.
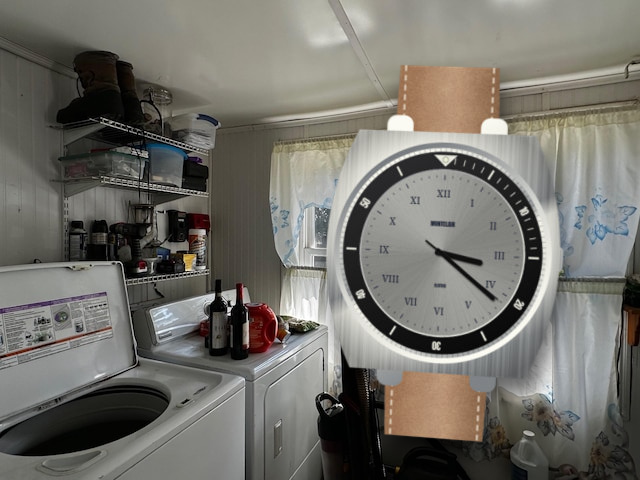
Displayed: 3 h 21 min 21 s
